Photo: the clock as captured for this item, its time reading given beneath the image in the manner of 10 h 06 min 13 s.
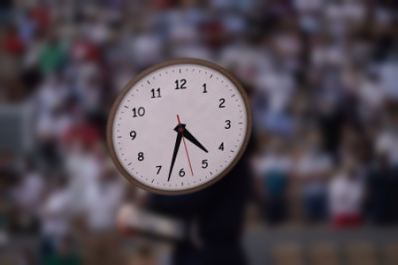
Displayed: 4 h 32 min 28 s
